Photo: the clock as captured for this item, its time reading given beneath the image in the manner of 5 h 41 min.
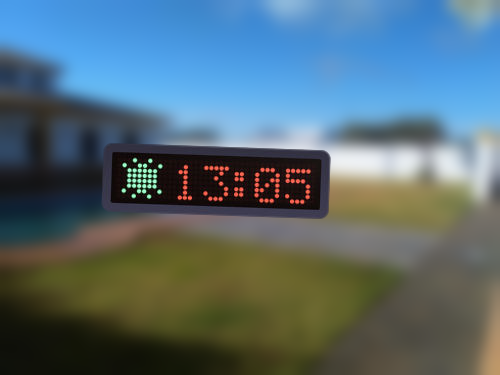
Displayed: 13 h 05 min
